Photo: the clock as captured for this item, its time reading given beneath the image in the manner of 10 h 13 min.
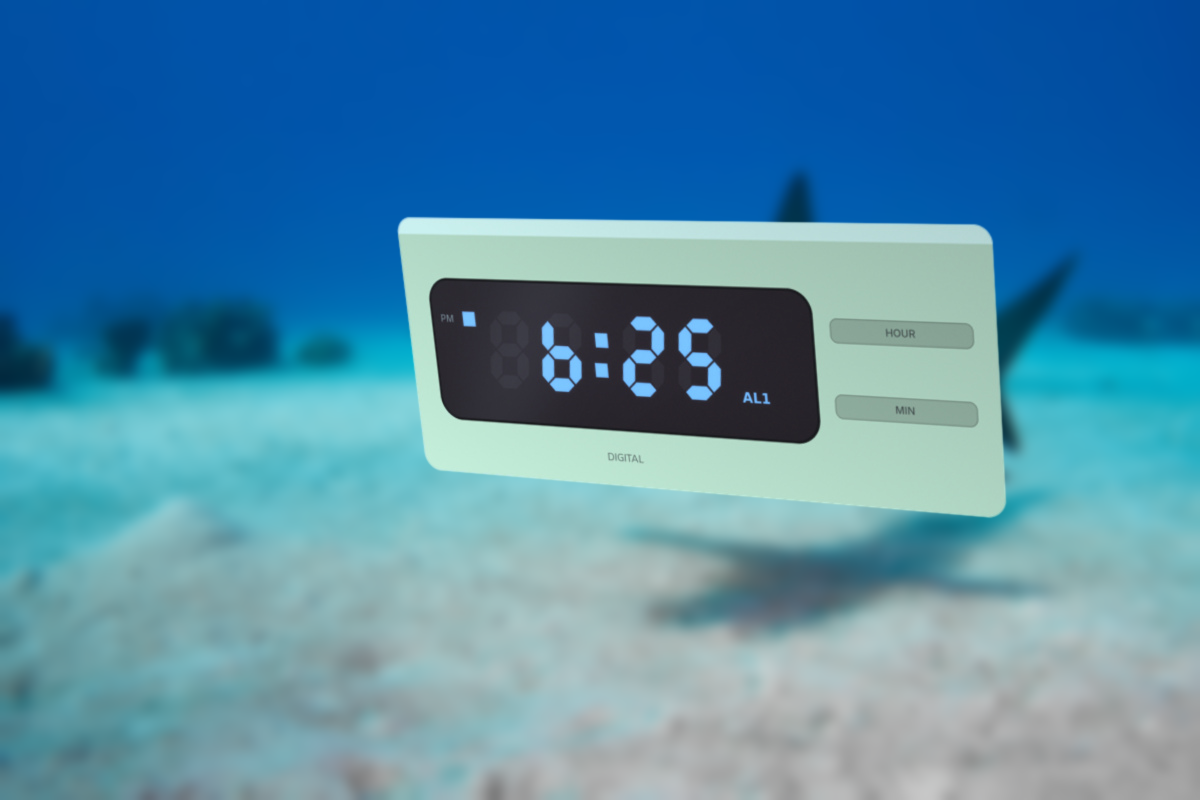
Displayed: 6 h 25 min
